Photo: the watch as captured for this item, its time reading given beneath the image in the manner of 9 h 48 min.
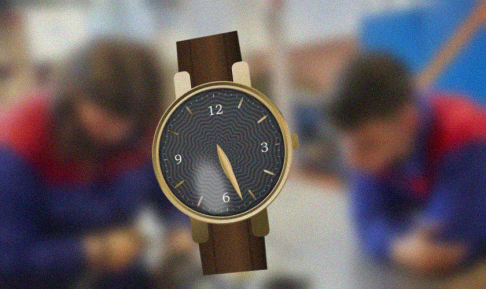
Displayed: 5 h 27 min
